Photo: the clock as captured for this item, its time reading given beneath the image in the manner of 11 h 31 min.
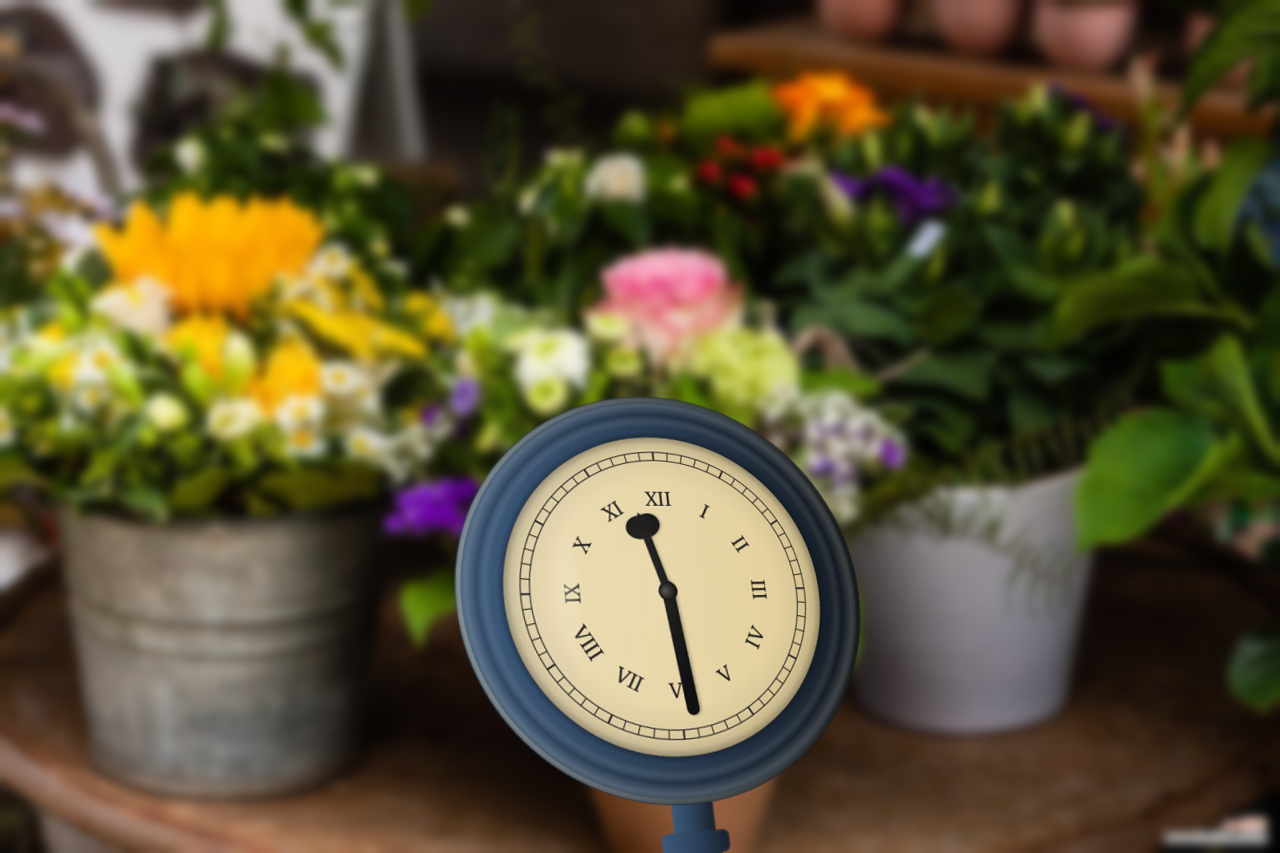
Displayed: 11 h 29 min
